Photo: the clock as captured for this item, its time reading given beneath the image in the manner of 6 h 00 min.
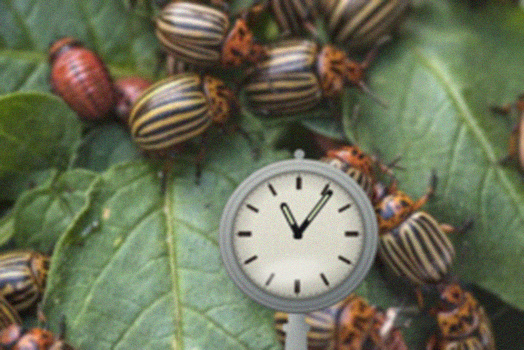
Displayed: 11 h 06 min
